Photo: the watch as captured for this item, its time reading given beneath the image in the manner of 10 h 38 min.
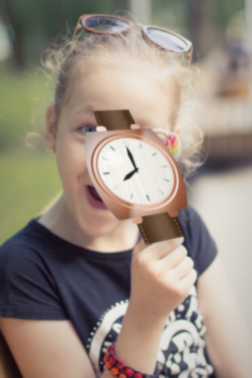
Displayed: 8 h 00 min
